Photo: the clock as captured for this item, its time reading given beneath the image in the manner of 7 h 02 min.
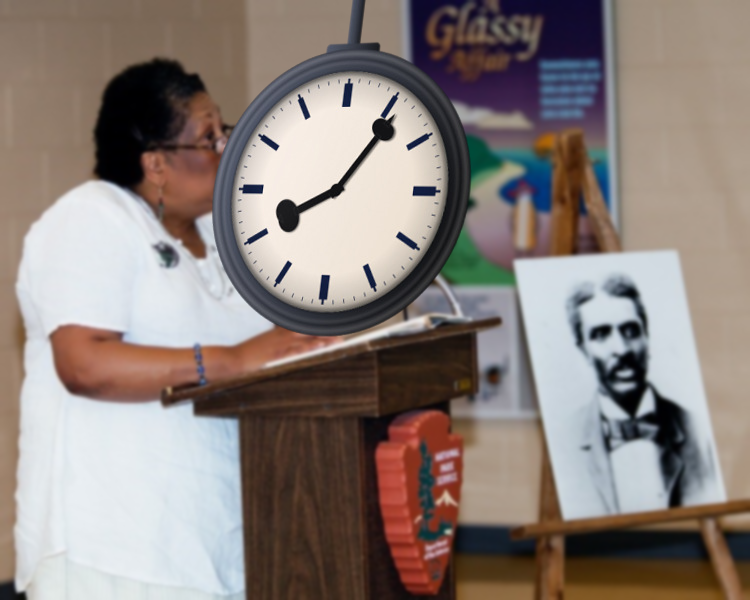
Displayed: 8 h 06 min
